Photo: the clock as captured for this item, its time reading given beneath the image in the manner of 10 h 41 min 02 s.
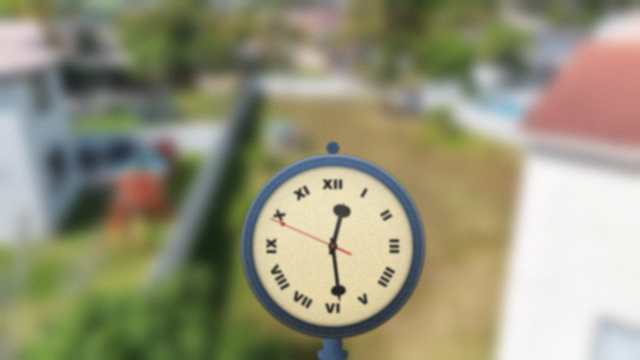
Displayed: 12 h 28 min 49 s
